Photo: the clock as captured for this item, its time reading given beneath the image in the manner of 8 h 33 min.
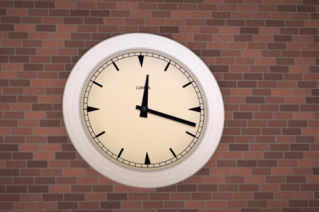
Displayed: 12 h 18 min
